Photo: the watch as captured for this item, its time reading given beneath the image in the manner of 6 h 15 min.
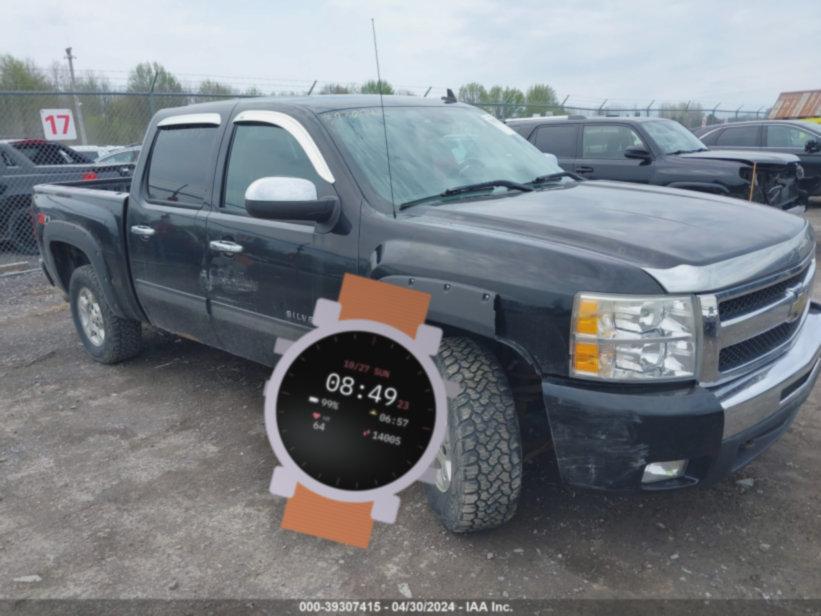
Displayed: 8 h 49 min
